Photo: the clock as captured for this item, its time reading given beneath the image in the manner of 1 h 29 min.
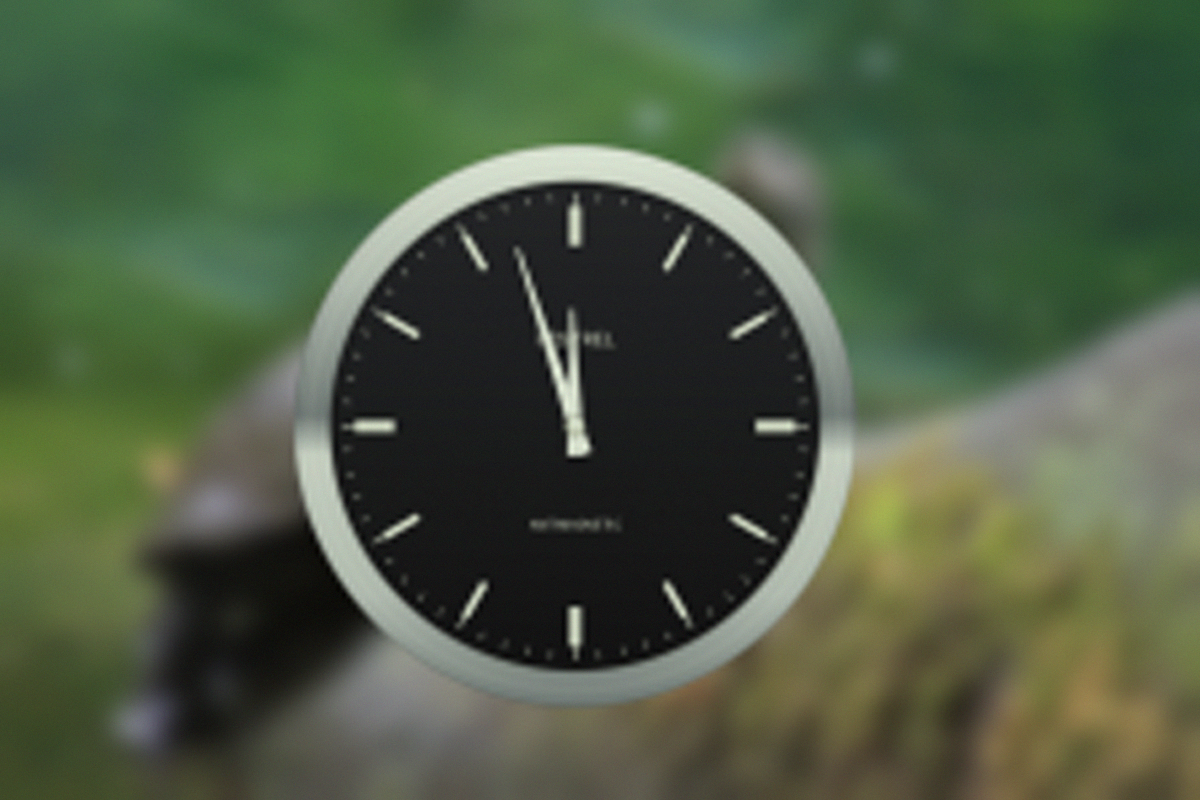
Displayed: 11 h 57 min
